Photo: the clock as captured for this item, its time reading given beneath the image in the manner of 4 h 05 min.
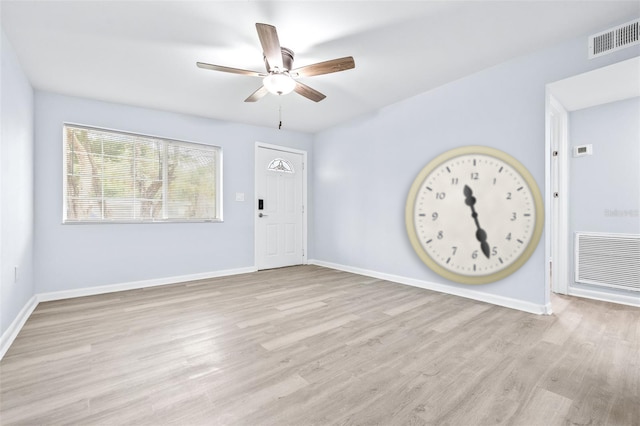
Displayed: 11 h 27 min
